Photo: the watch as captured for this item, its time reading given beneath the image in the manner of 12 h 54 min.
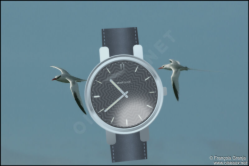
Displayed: 10 h 39 min
